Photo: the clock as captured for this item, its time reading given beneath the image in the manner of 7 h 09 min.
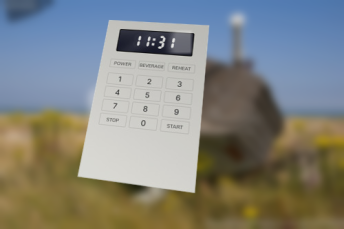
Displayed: 11 h 31 min
